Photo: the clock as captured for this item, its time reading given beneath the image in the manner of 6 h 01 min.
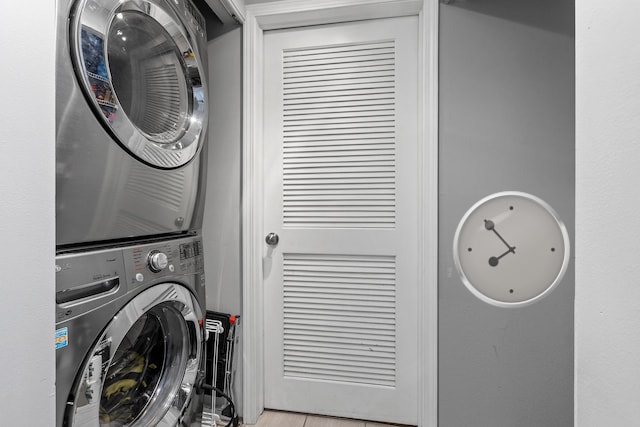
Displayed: 7 h 53 min
